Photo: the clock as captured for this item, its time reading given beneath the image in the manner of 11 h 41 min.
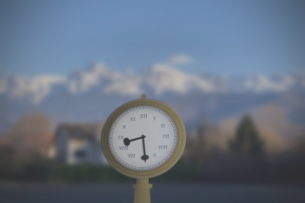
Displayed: 8 h 29 min
